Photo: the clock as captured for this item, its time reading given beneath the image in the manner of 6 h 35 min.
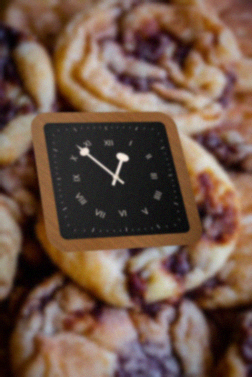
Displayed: 12 h 53 min
